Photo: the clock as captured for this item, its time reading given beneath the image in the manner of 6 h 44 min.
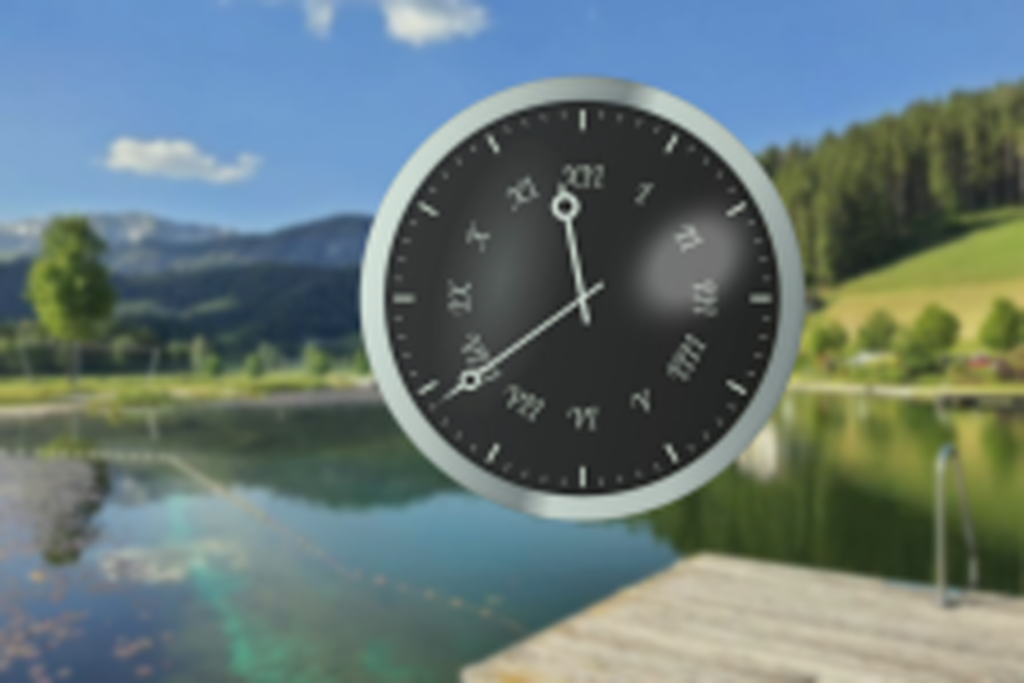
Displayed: 11 h 39 min
